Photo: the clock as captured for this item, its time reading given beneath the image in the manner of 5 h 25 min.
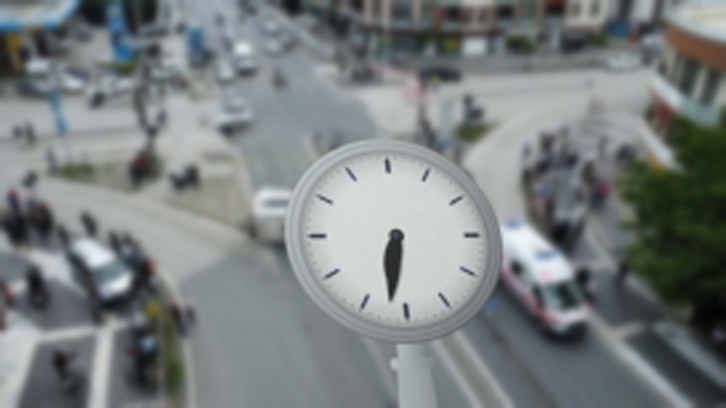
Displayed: 6 h 32 min
